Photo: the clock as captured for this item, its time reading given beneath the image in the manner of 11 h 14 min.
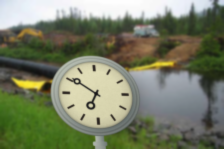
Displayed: 6 h 51 min
